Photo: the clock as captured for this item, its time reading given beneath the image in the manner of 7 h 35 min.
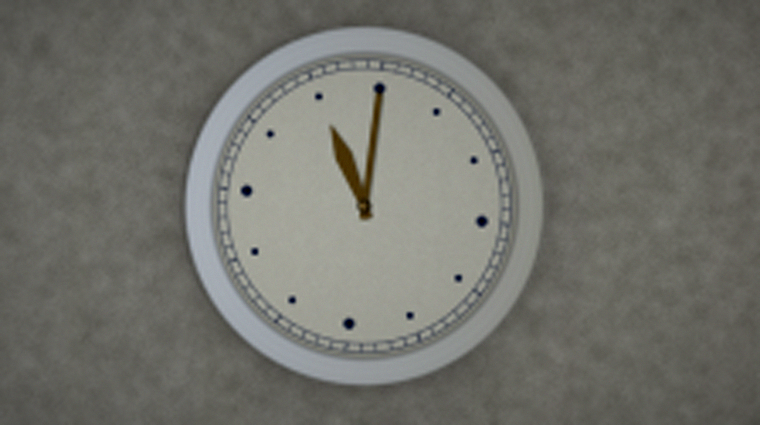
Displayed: 11 h 00 min
